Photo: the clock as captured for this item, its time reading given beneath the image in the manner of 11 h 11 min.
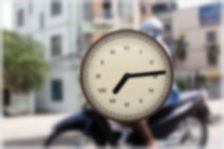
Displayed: 7 h 14 min
